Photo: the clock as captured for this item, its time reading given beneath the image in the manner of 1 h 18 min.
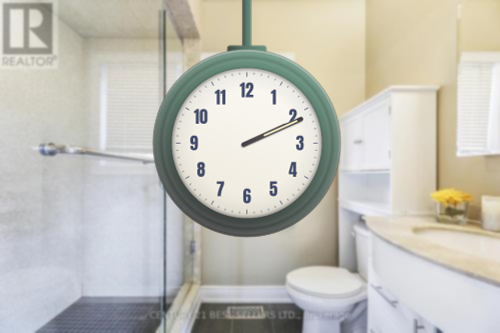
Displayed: 2 h 11 min
